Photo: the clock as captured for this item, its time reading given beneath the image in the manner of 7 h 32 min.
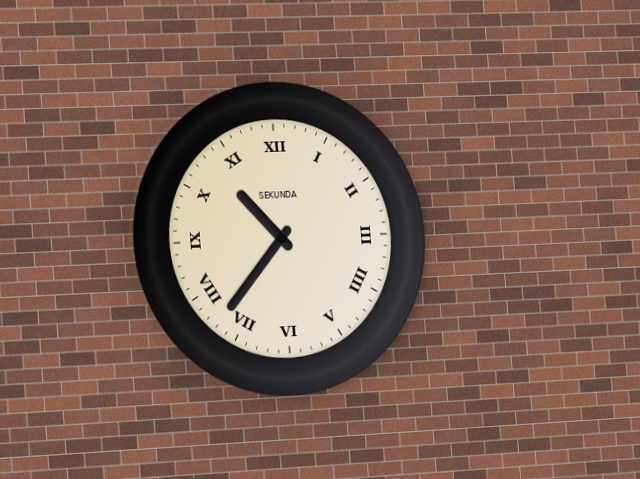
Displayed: 10 h 37 min
